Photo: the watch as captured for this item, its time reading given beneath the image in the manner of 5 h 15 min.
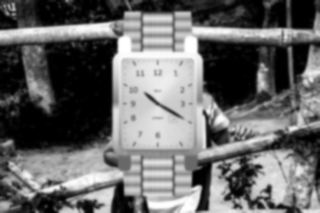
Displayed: 10 h 20 min
